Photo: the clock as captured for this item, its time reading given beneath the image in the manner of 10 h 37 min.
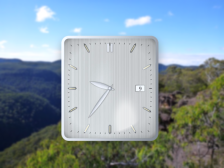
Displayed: 9 h 36 min
